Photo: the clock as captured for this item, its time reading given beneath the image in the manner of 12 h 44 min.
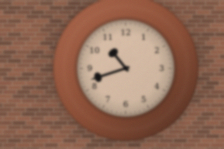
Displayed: 10 h 42 min
